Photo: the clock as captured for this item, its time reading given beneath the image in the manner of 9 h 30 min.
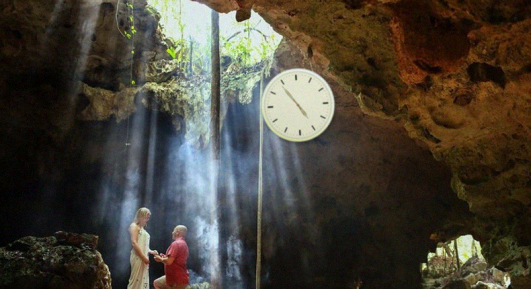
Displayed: 4 h 54 min
